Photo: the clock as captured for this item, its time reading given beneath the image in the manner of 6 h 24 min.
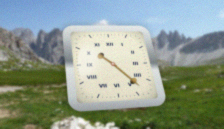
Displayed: 10 h 23 min
